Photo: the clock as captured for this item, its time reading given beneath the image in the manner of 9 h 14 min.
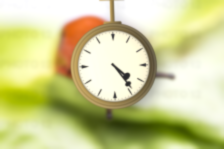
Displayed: 4 h 24 min
